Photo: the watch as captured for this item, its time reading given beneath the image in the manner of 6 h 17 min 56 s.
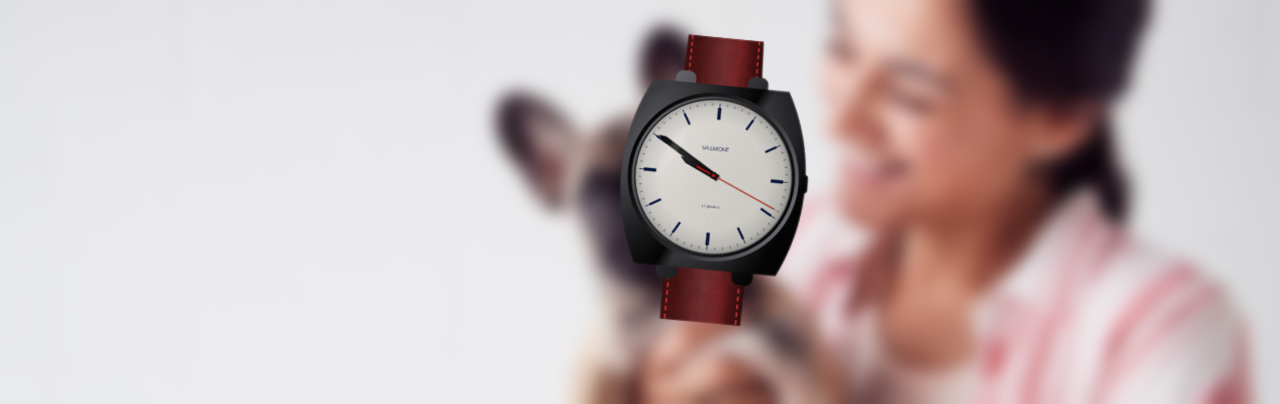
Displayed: 9 h 50 min 19 s
